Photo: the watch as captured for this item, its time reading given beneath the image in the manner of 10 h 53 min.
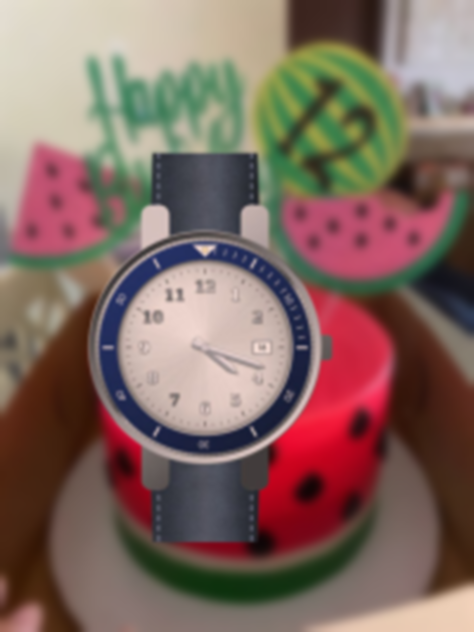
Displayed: 4 h 18 min
